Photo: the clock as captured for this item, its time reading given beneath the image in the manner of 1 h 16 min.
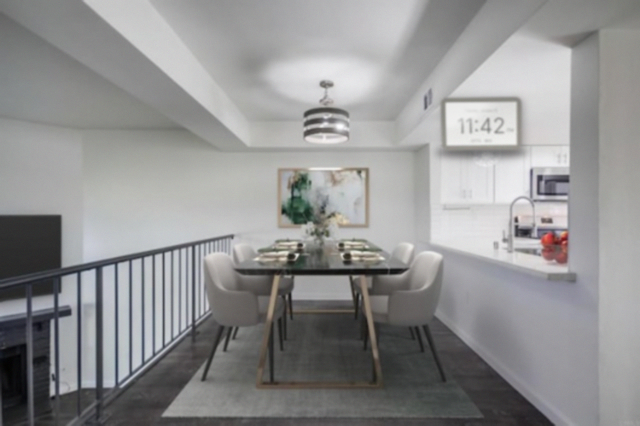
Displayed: 11 h 42 min
